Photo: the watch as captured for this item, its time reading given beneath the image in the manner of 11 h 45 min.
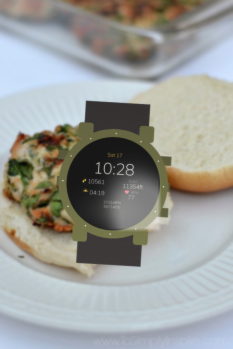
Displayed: 10 h 28 min
